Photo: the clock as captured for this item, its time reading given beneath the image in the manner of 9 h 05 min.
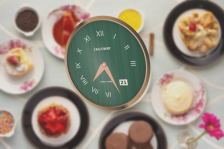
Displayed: 7 h 26 min
